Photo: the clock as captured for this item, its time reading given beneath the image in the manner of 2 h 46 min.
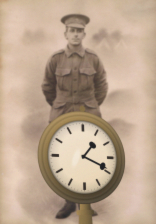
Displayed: 1 h 19 min
